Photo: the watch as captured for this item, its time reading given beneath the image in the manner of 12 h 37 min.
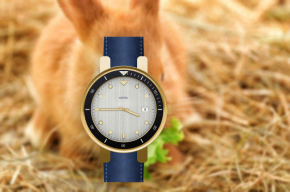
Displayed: 3 h 45 min
